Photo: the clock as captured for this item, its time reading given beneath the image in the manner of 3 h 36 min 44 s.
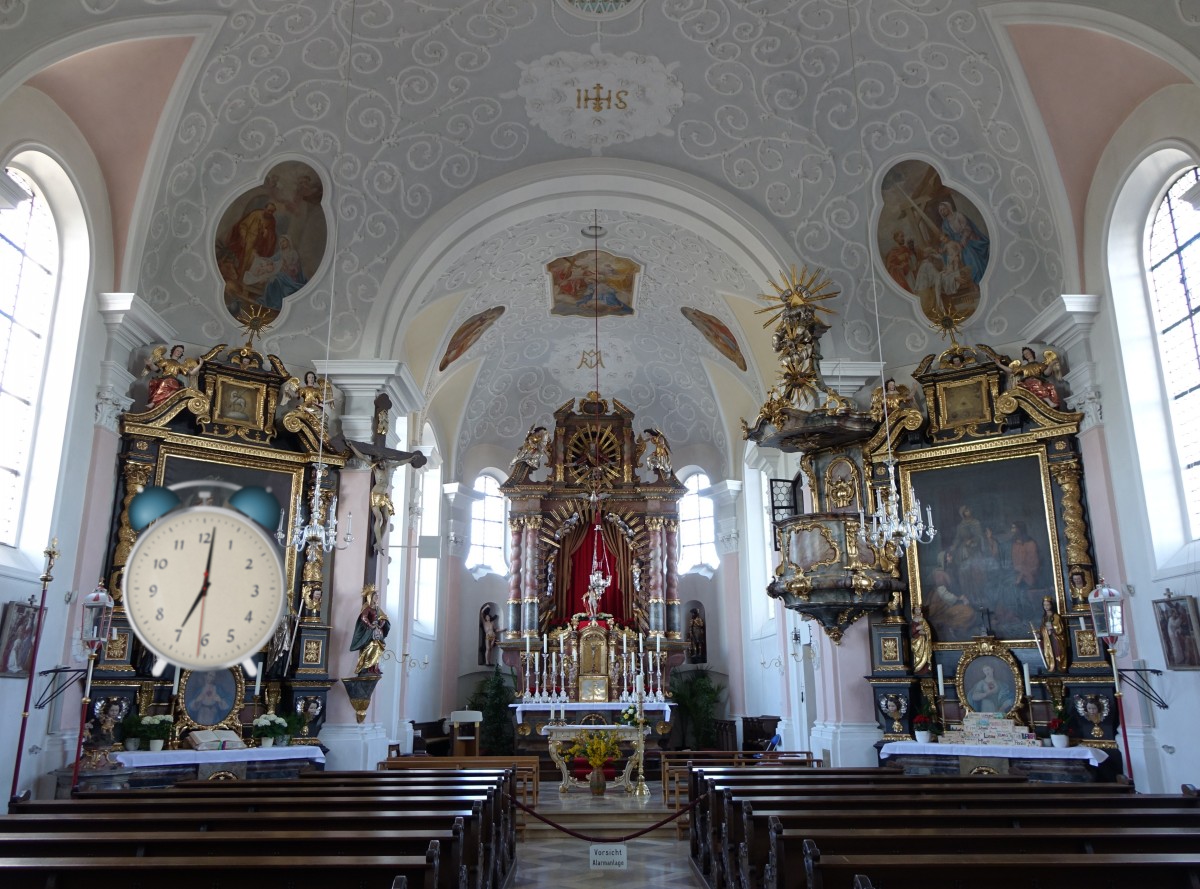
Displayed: 7 h 01 min 31 s
